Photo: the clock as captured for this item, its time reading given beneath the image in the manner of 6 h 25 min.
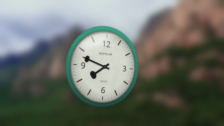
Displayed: 7 h 48 min
